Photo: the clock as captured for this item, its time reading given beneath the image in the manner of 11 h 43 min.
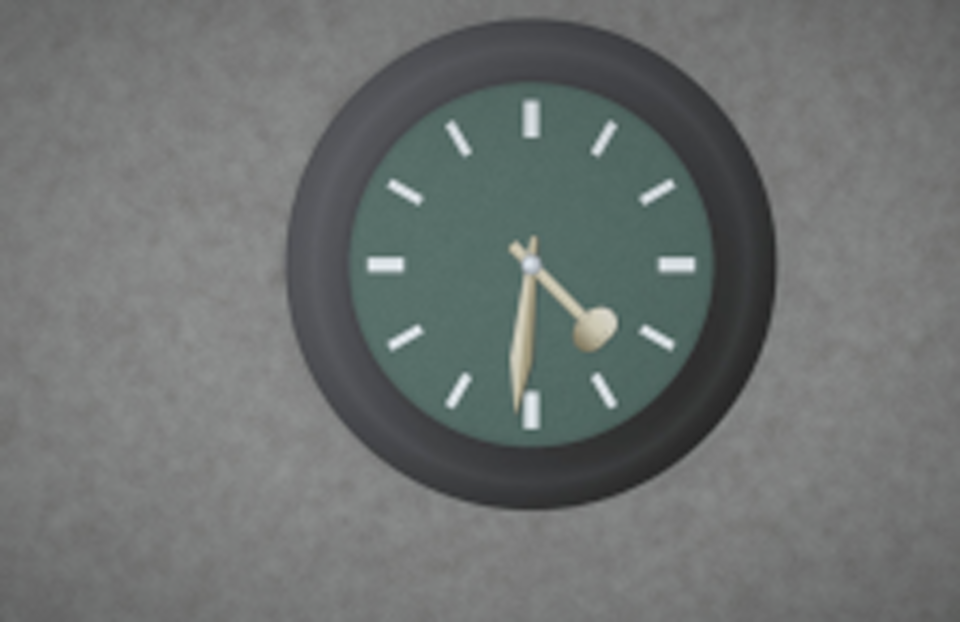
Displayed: 4 h 31 min
